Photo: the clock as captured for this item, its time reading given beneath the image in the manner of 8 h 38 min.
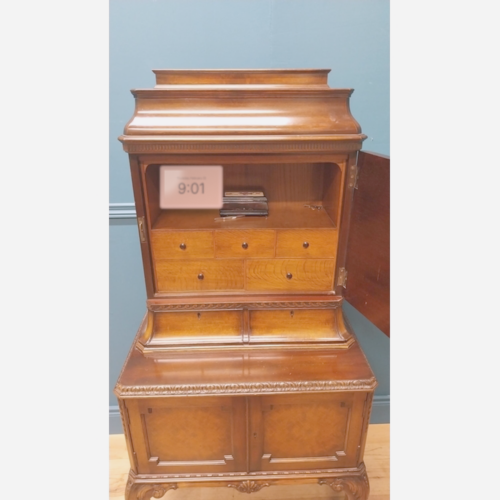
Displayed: 9 h 01 min
